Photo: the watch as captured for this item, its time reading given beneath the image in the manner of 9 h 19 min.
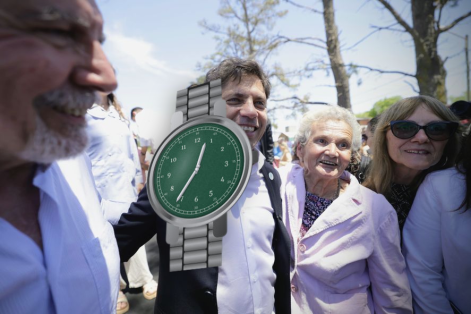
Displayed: 12 h 36 min
